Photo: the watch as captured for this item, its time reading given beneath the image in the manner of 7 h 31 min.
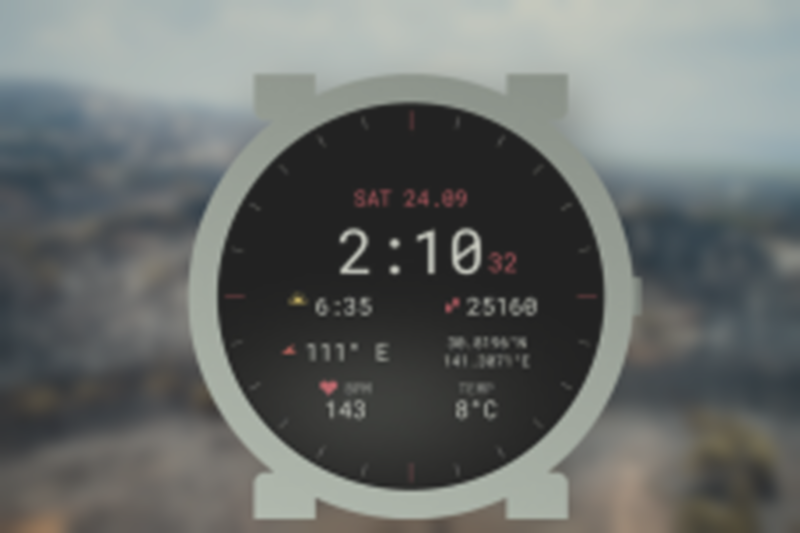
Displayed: 2 h 10 min
